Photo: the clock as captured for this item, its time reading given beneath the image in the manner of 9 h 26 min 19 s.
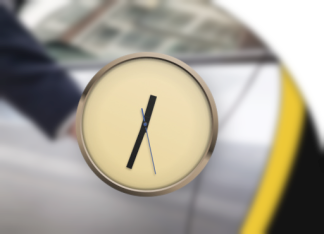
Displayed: 12 h 33 min 28 s
